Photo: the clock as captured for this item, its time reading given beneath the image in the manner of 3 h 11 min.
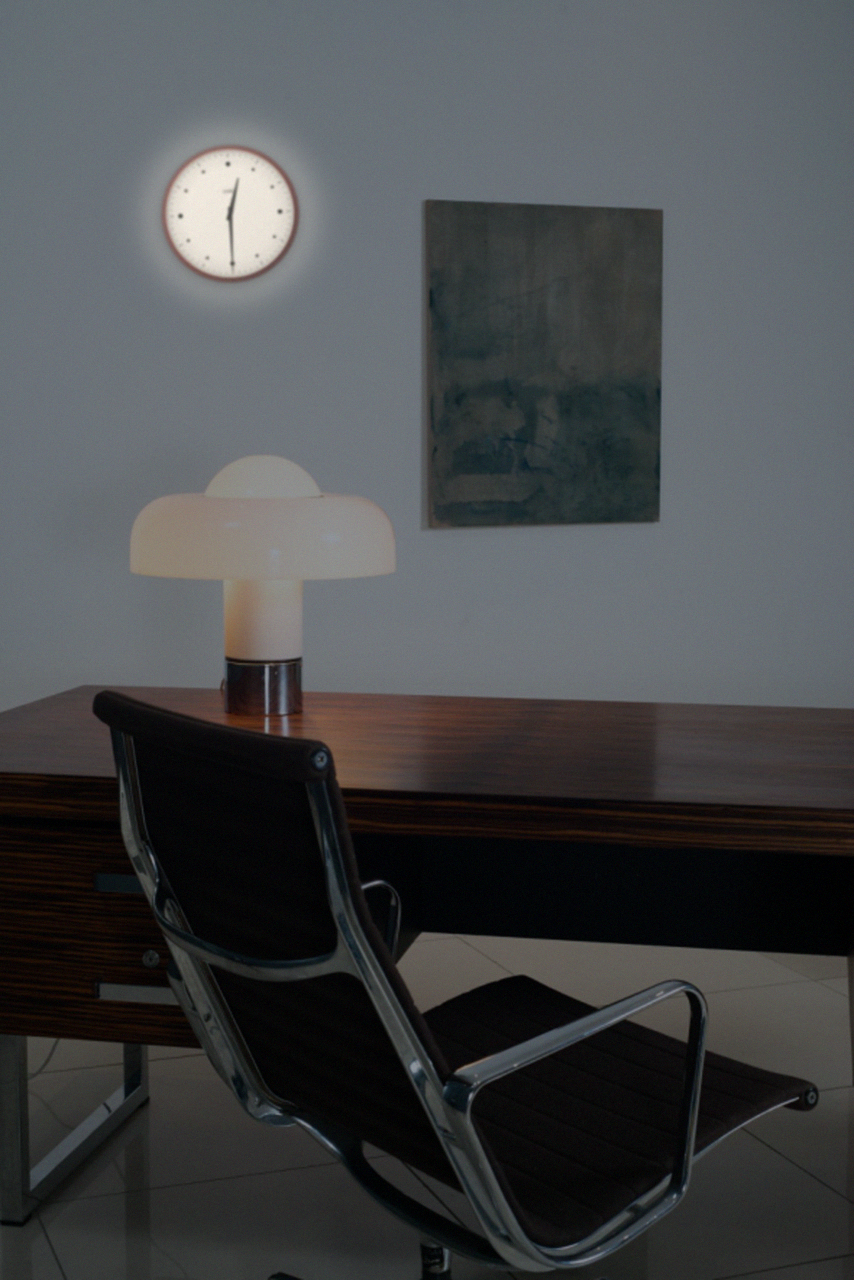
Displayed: 12 h 30 min
